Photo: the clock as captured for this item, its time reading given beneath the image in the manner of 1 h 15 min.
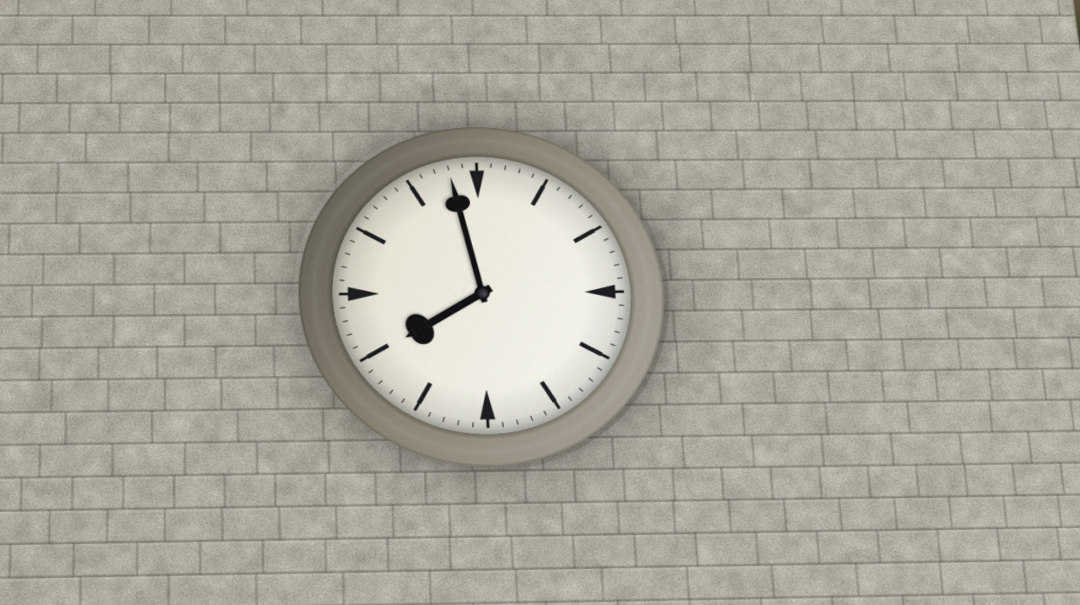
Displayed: 7 h 58 min
